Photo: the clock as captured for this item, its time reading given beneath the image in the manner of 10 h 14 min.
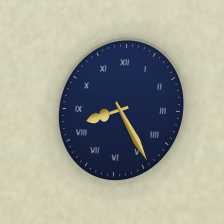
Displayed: 8 h 24 min
